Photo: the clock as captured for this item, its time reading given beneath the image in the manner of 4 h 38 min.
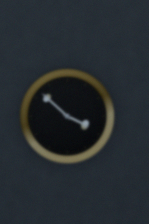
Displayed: 3 h 52 min
